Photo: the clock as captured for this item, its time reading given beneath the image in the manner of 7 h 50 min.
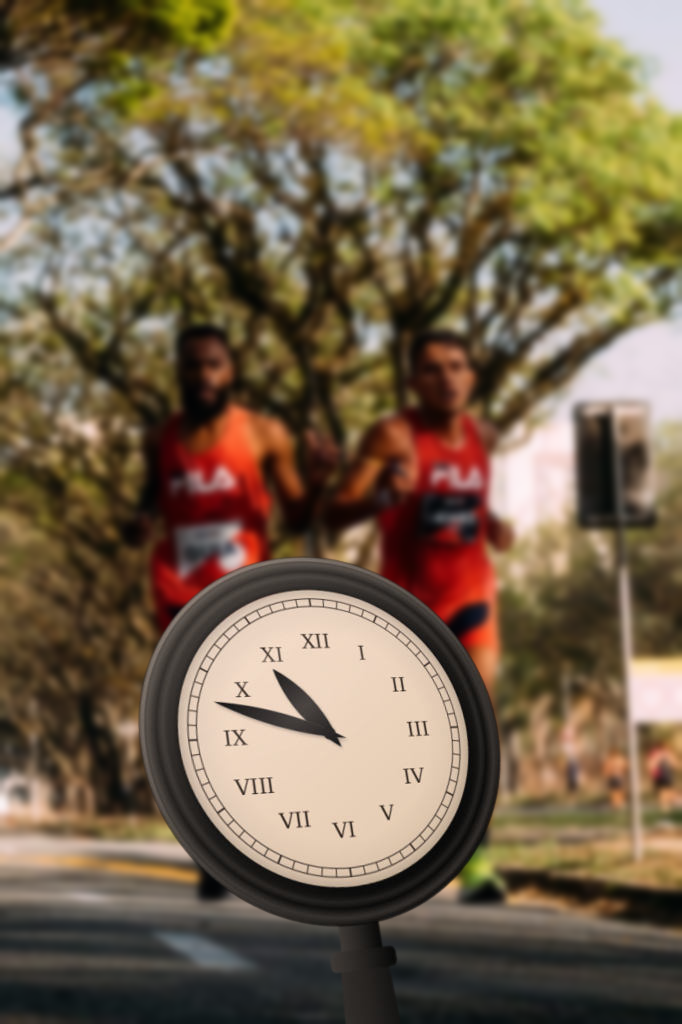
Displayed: 10 h 48 min
